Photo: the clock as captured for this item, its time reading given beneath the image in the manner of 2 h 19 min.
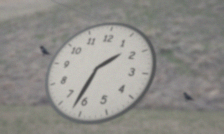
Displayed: 1 h 32 min
